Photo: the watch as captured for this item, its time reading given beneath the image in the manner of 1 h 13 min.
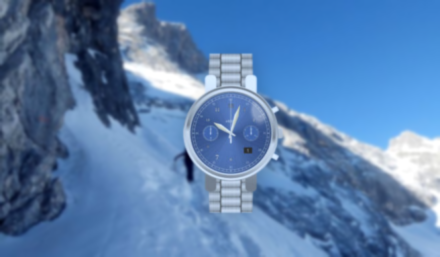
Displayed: 10 h 03 min
